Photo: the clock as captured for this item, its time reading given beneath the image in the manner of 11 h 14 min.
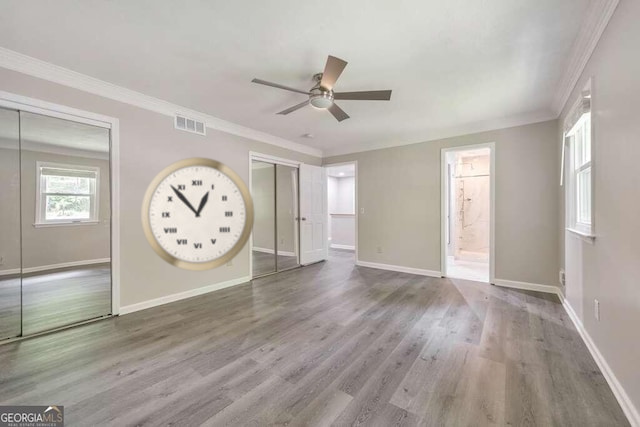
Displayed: 12 h 53 min
